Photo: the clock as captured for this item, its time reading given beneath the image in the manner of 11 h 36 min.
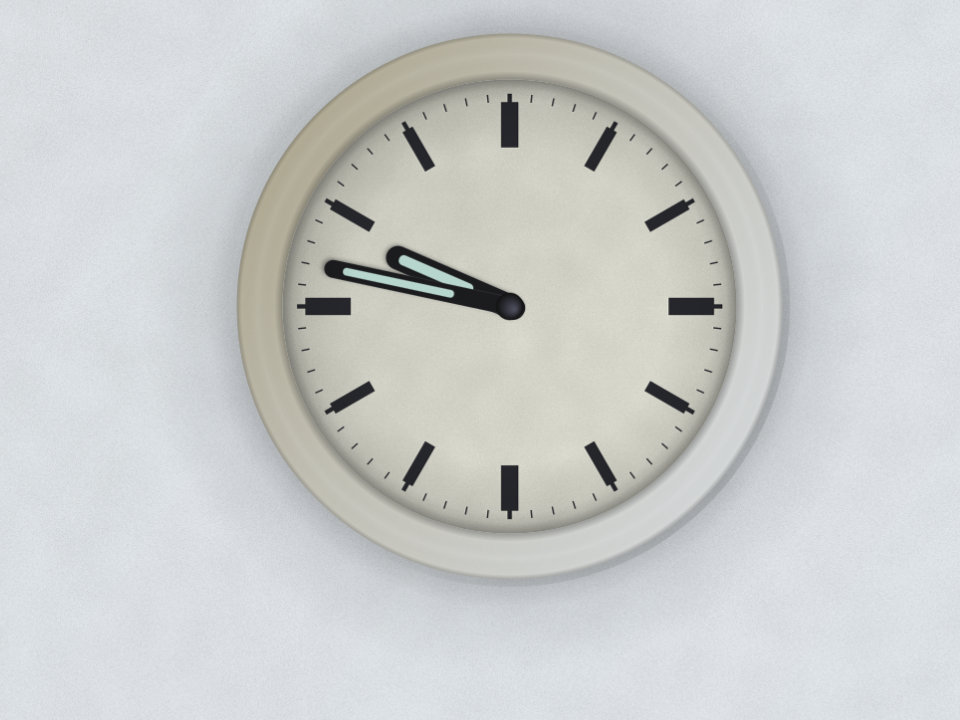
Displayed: 9 h 47 min
